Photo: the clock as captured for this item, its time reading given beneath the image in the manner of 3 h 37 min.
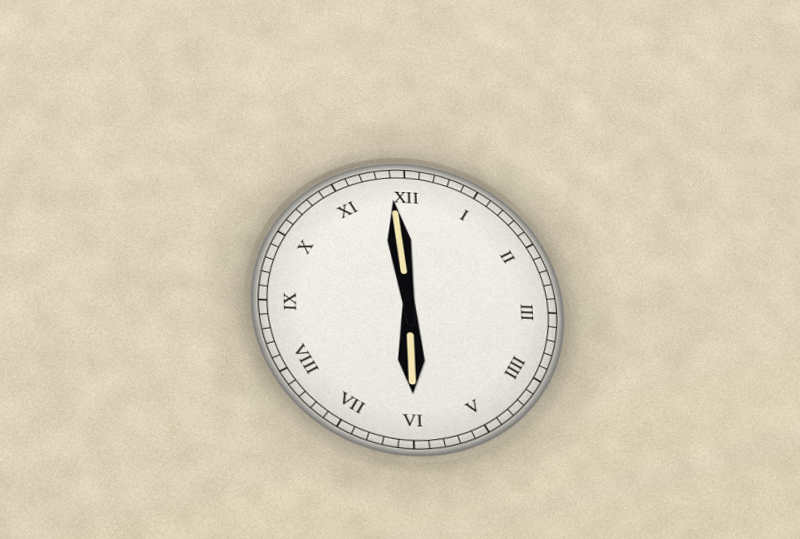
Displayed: 5 h 59 min
